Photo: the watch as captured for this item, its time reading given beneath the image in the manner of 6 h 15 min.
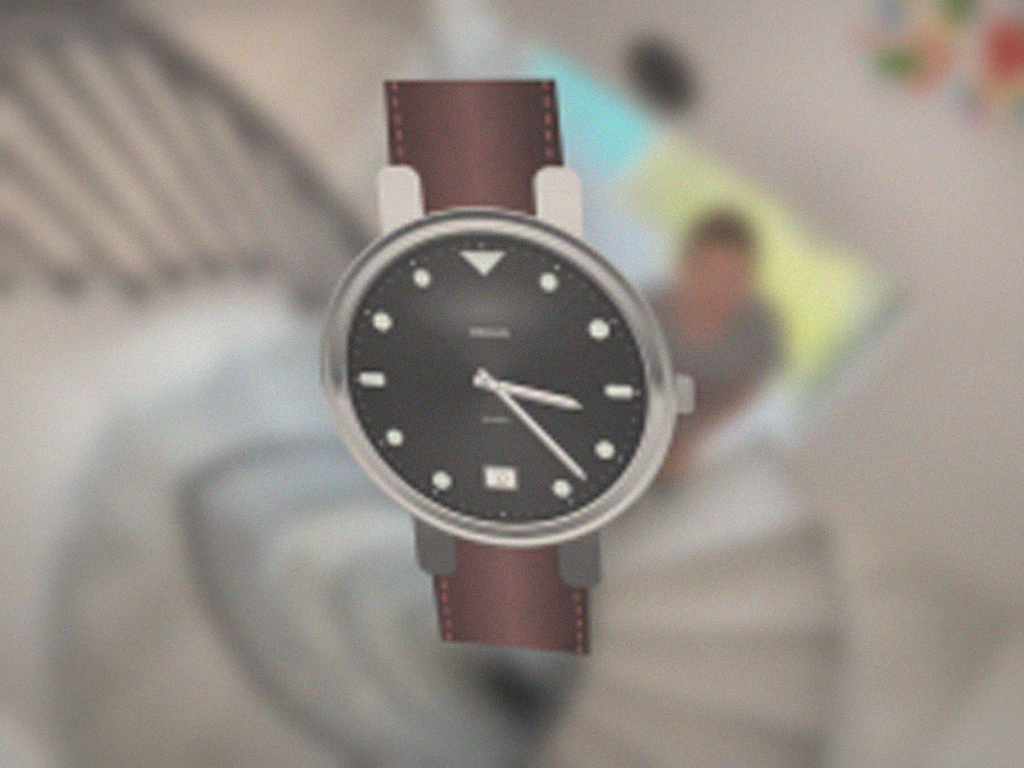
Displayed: 3 h 23 min
